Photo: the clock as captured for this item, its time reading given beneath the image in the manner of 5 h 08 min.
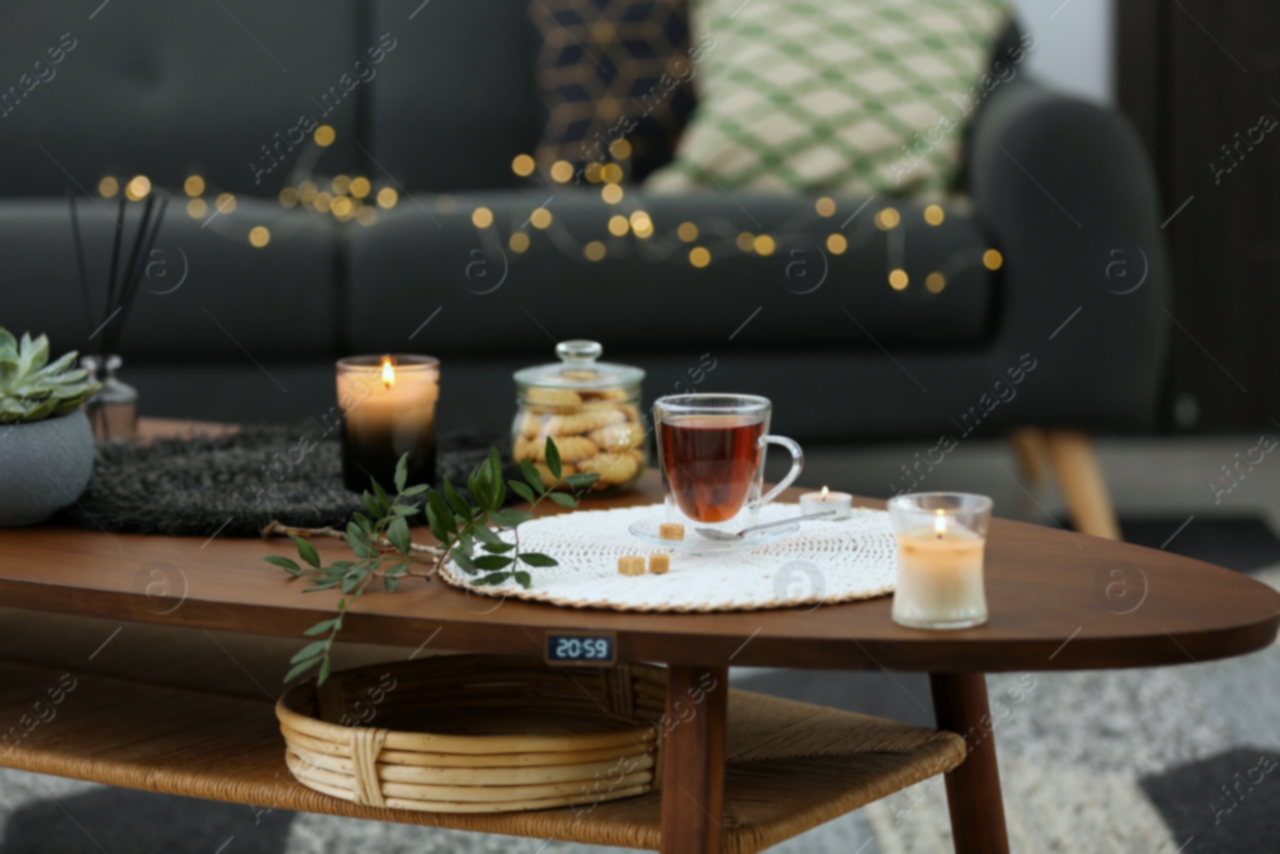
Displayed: 20 h 59 min
